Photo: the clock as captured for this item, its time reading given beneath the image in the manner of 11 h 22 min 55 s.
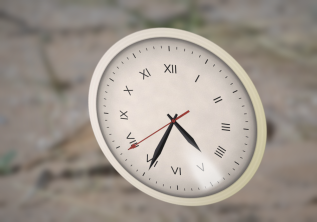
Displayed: 4 h 34 min 39 s
